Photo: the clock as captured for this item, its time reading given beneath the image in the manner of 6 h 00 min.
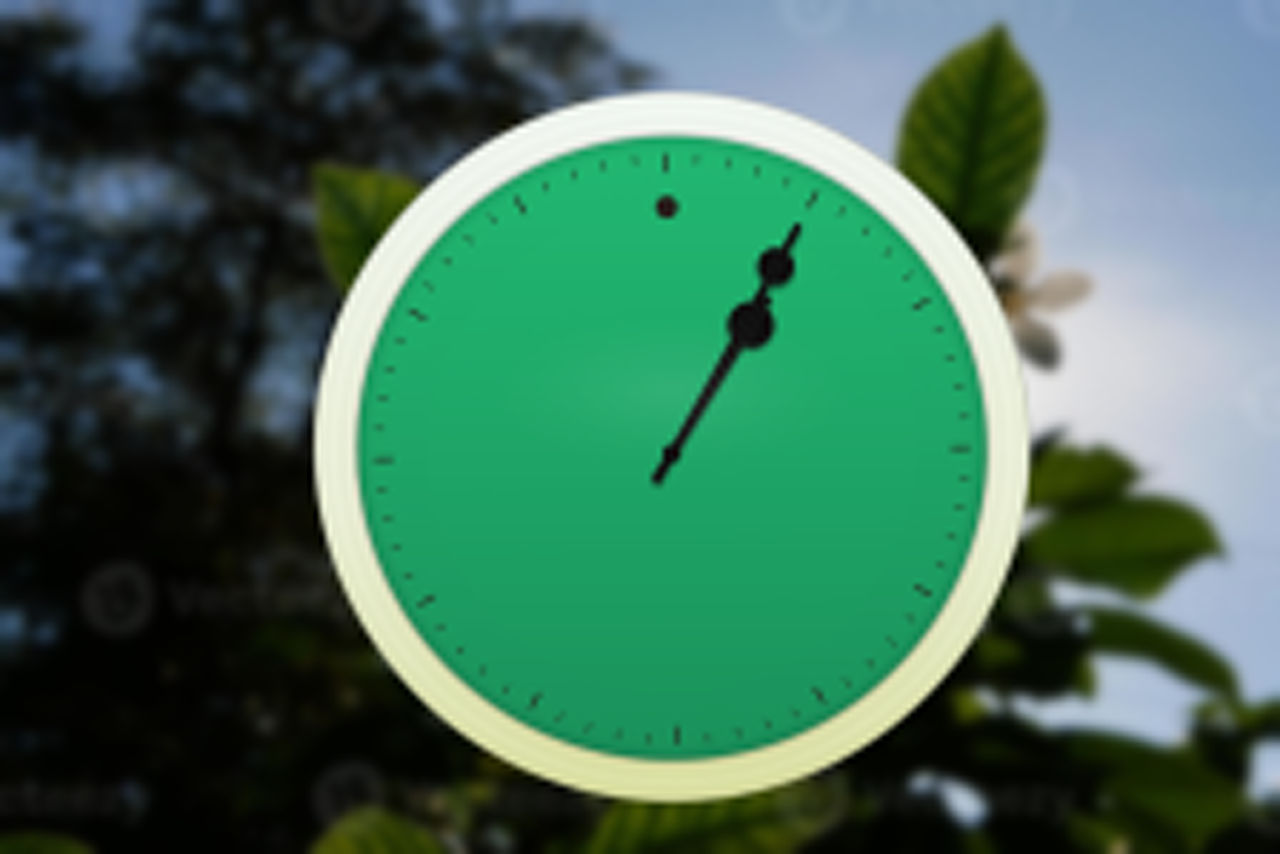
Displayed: 1 h 05 min
